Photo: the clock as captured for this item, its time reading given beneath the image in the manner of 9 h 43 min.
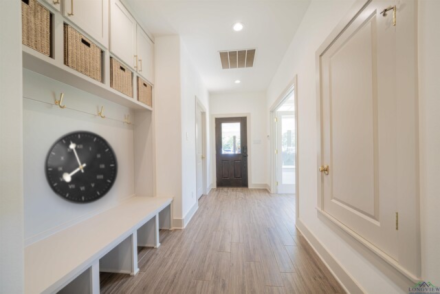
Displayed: 7 h 57 min
